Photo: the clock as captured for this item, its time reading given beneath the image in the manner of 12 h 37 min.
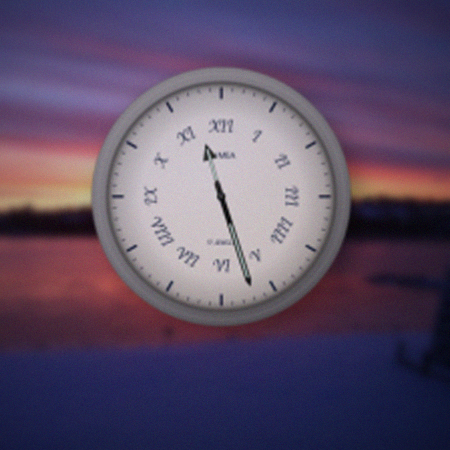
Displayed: 11 h 27 min
